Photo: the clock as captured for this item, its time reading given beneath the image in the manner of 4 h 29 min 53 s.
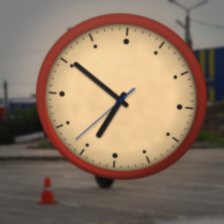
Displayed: 6 h 50 min 37 s
